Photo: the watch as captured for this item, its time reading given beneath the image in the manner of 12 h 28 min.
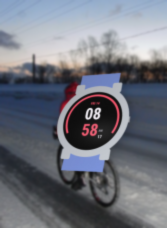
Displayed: 8 h 58 min
